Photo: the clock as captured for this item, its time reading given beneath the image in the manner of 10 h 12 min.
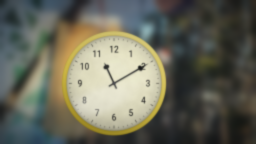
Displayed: 11 h 10 min
